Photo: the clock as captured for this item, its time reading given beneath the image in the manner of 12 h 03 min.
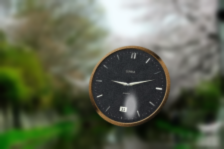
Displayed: 9 h 12 min
